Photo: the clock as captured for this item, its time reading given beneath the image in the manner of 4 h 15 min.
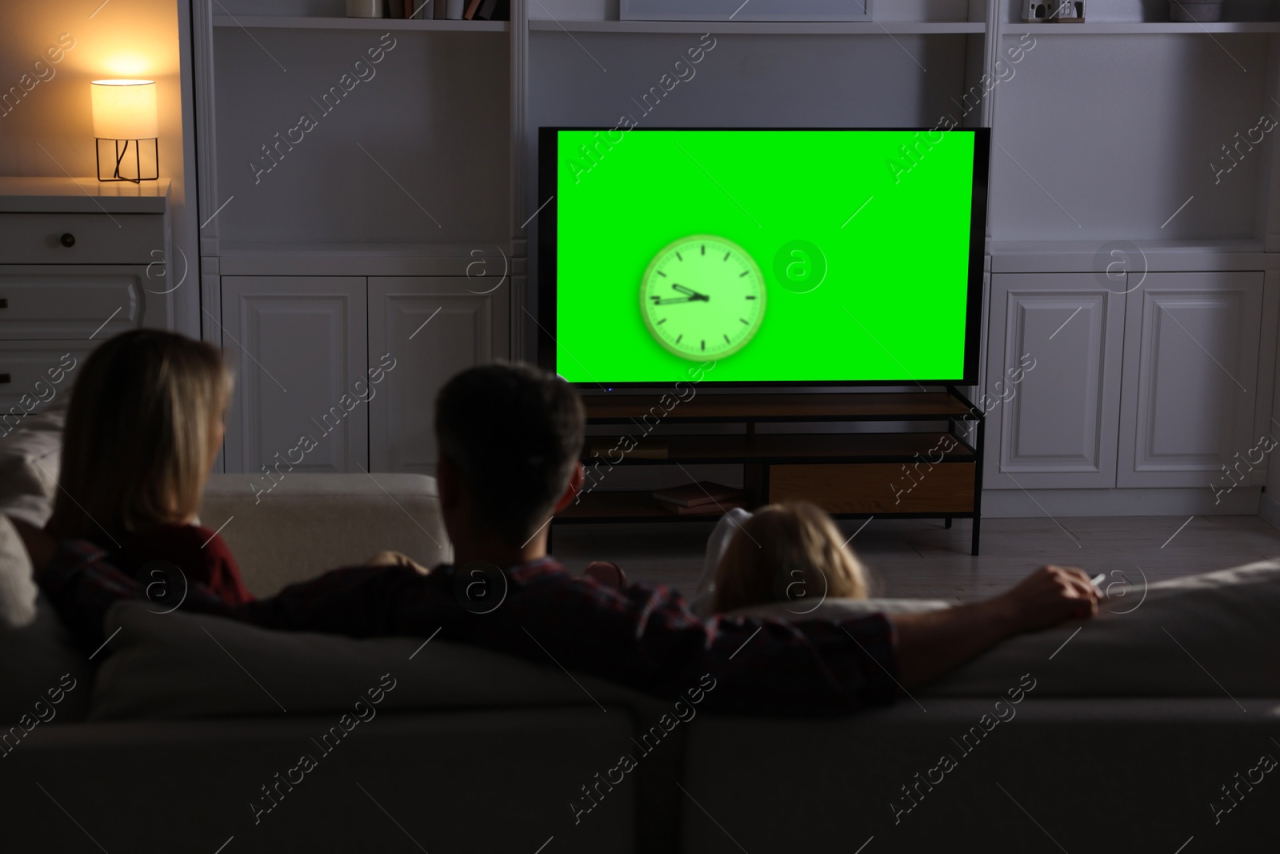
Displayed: 9 h 44 min
